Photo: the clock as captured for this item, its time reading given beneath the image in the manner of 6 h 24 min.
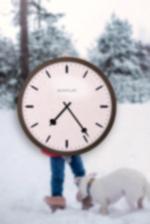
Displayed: 7 h 24 min
